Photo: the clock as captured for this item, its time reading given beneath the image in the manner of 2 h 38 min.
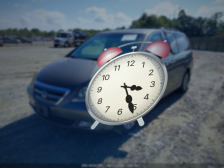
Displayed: 3 h 26 min
